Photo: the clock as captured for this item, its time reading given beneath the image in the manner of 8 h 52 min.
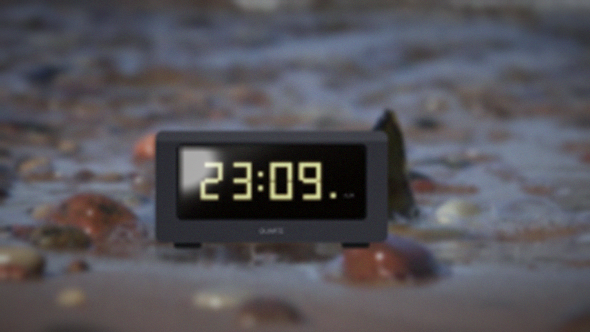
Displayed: 23 h 09 min
